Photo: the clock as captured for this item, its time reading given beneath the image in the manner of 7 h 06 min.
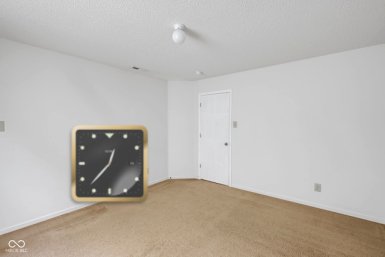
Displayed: 12 h 37 min
